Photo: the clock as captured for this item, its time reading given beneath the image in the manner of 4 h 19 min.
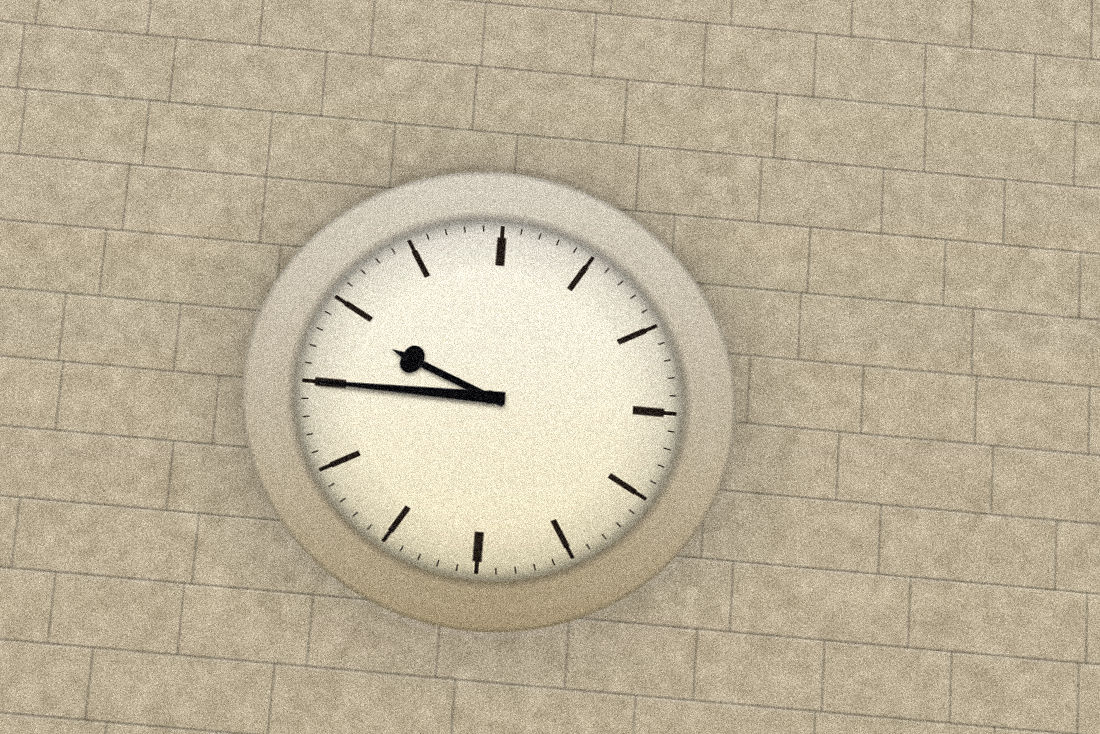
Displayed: 9 h 45 min
